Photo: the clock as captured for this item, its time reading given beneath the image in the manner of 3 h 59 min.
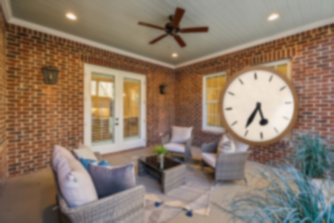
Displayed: 5 h 36 min
